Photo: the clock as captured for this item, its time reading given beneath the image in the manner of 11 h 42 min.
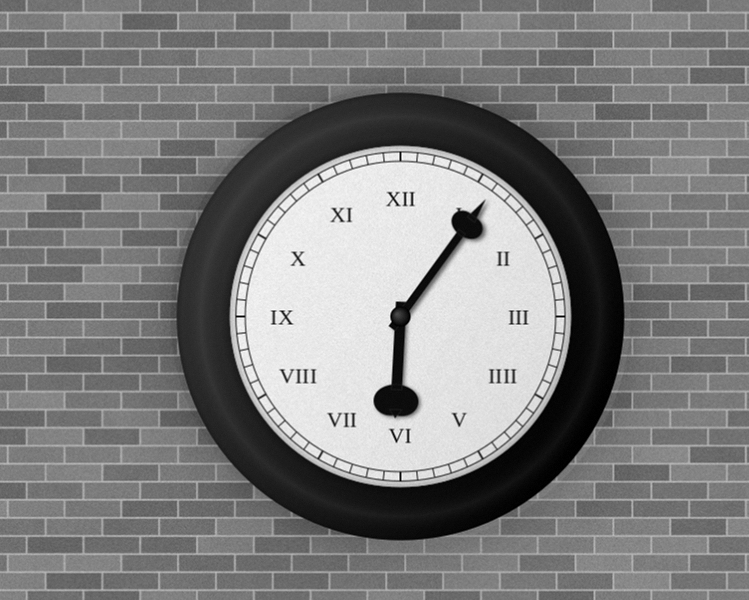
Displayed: 6 h 06 min
